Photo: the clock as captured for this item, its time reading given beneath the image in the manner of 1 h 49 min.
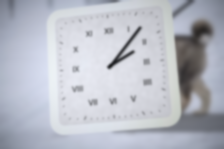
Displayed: 2 h 07 min
